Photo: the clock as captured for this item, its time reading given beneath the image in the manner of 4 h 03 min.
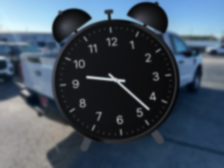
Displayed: 9 h 23 min
